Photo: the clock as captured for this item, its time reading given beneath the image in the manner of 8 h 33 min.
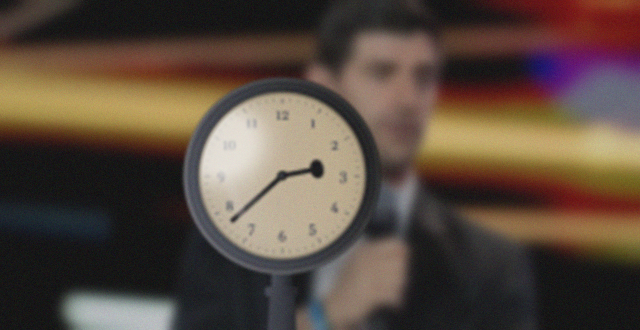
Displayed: 2 h 38 min
